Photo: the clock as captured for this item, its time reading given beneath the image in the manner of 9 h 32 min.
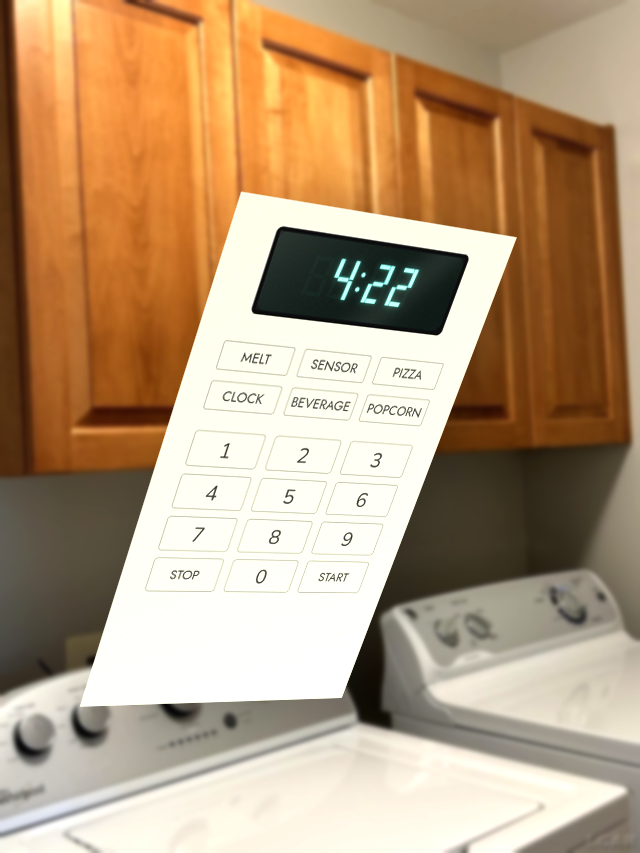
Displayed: 4 h 22 min
